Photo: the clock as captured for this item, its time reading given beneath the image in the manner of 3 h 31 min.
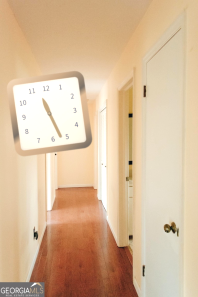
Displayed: 11 h 27 min
